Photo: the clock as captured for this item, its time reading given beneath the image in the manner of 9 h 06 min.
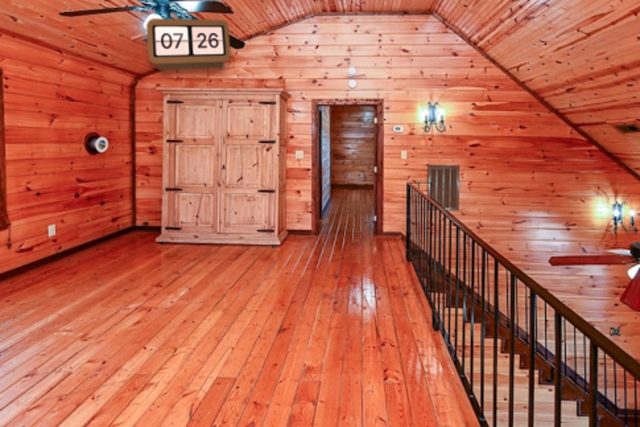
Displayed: 7 h 26 min
